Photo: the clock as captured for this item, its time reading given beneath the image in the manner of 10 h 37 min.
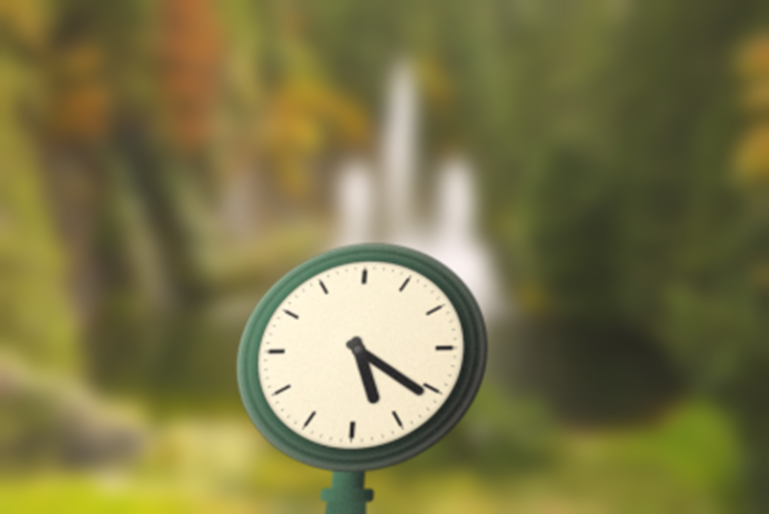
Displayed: 5 h 21 min
